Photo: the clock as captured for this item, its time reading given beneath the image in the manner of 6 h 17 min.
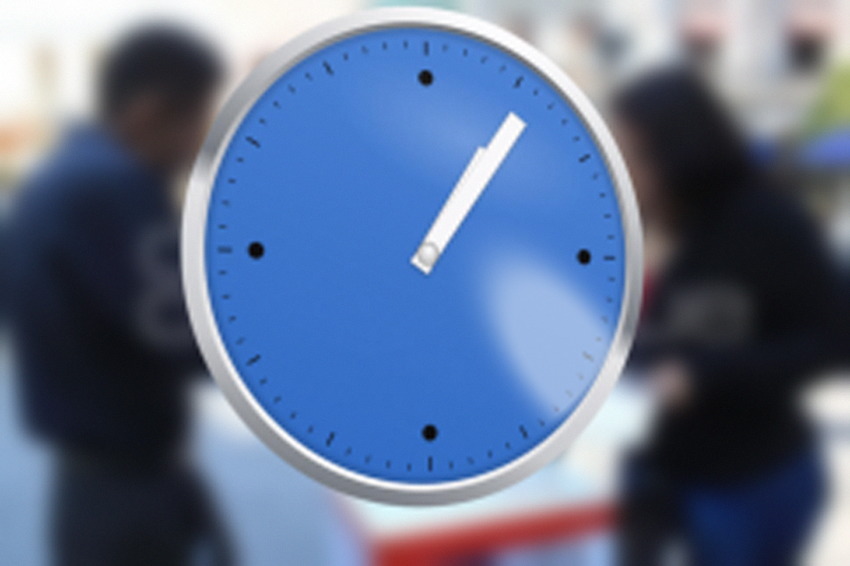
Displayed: 1 h 06 min
